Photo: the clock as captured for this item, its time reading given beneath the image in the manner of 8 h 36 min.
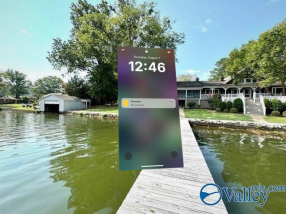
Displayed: 12 h 46 min
